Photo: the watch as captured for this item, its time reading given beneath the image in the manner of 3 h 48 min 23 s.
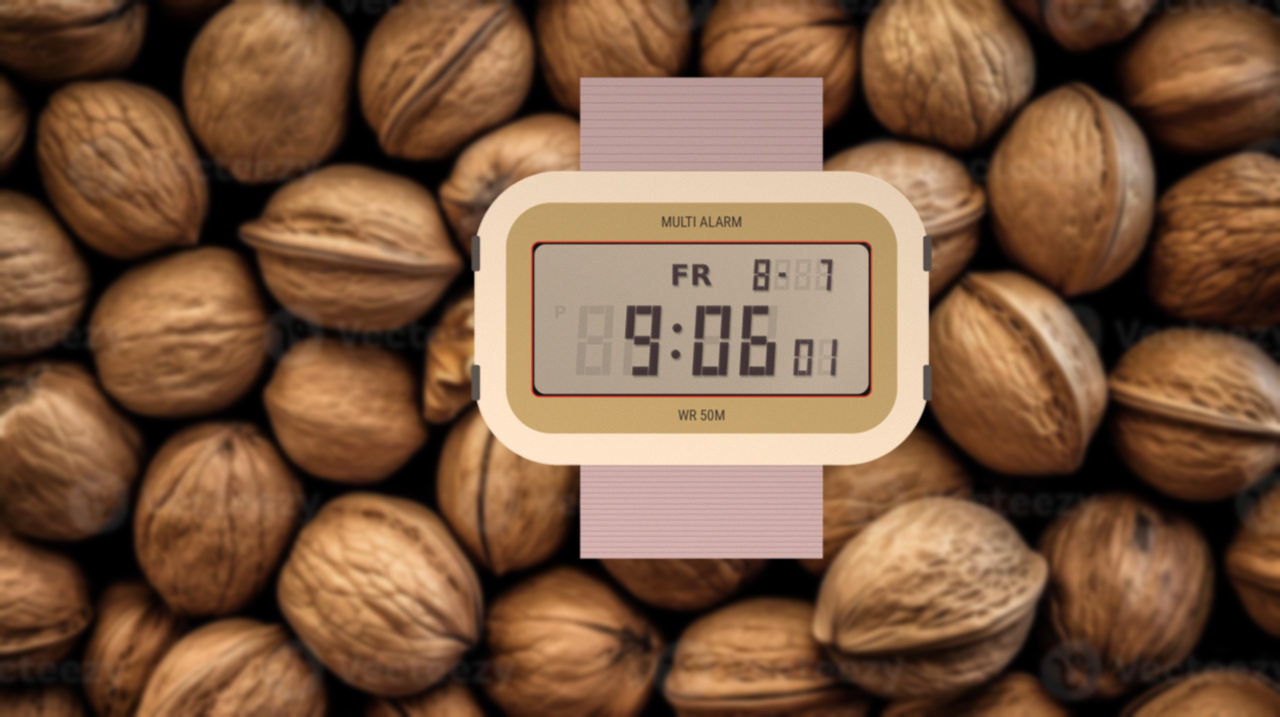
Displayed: 9 h 06 min 01 s
